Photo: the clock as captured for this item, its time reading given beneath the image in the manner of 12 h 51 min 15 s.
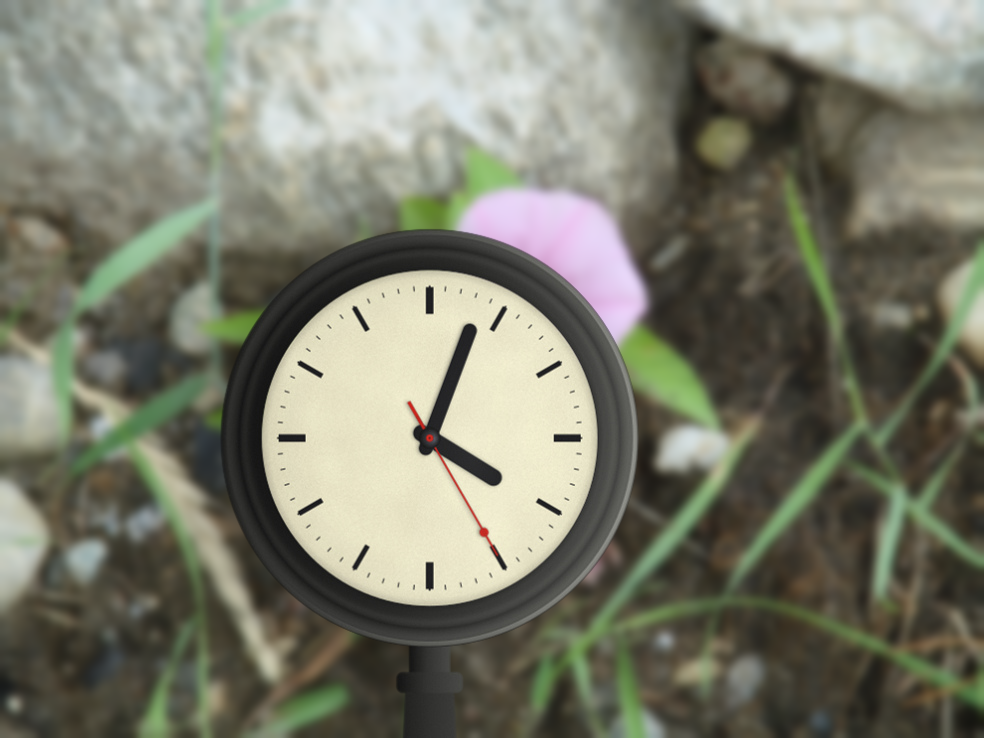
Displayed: 4 h 03 min 25 s
